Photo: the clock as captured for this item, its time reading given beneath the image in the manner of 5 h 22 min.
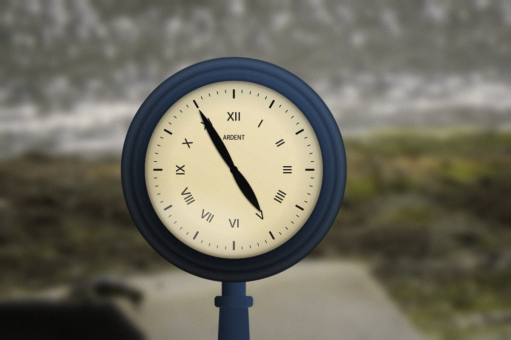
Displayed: 4 h 55 min
